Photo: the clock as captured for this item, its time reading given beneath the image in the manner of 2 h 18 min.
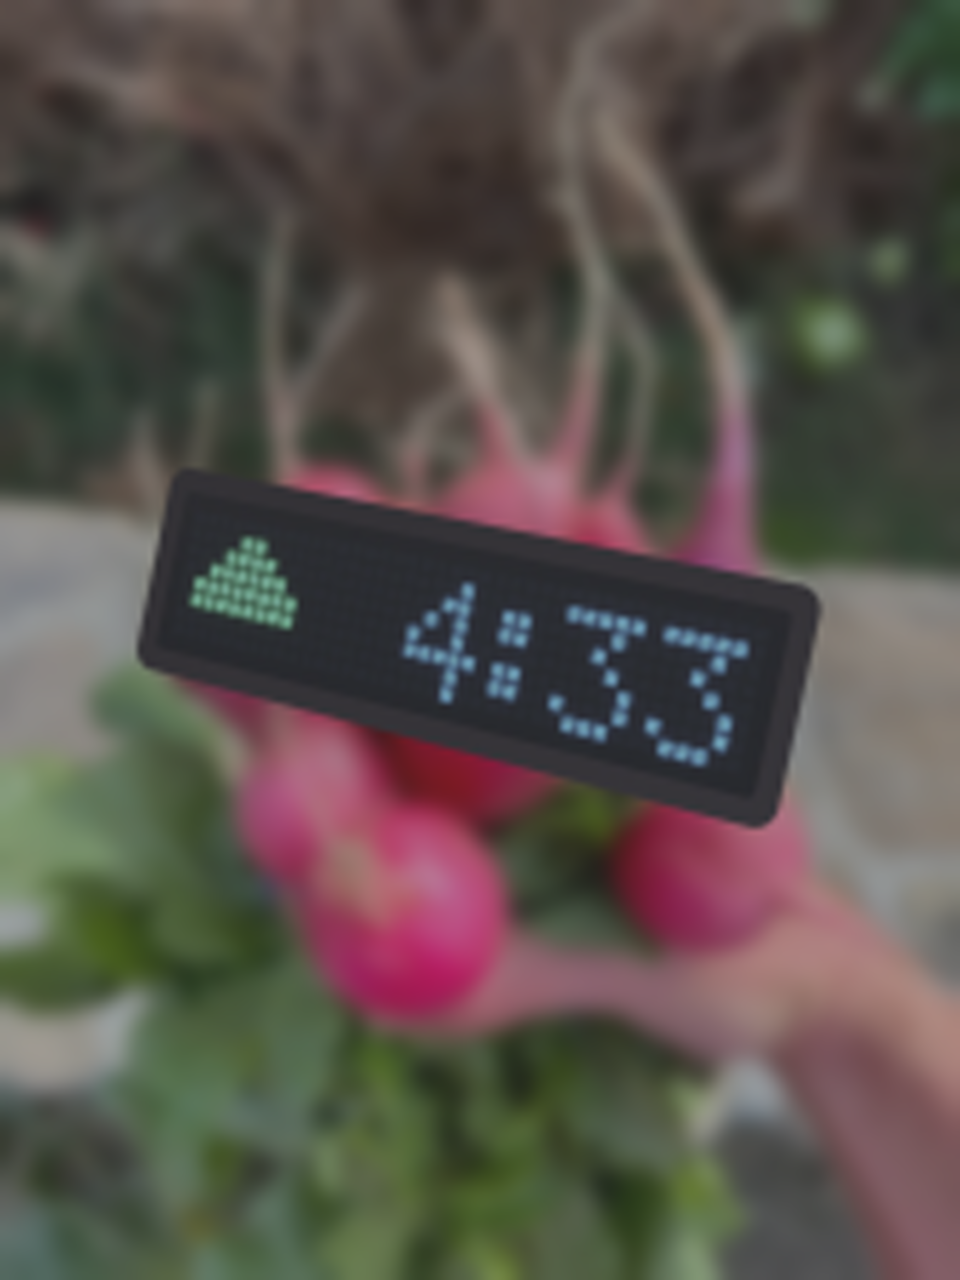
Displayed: 4 h 33 min
